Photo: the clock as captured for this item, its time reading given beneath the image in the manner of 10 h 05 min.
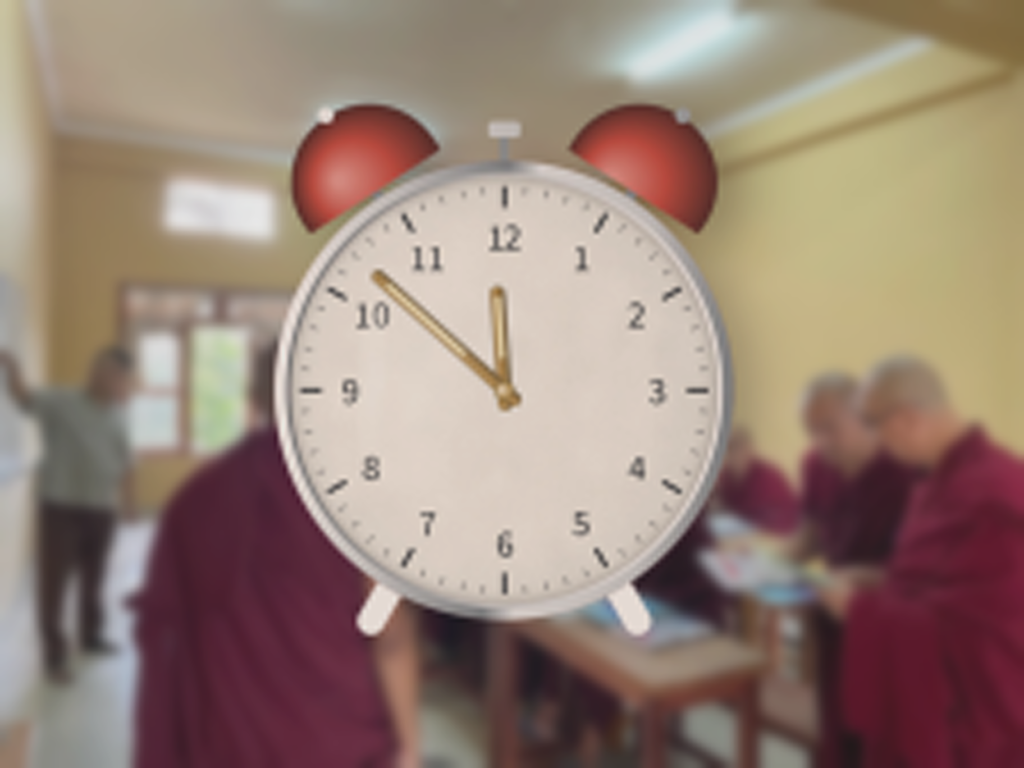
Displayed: 11 h 52 min
